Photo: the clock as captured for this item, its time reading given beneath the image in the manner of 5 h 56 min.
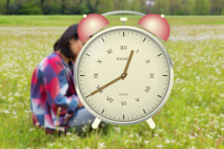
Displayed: 12 h 40 min
